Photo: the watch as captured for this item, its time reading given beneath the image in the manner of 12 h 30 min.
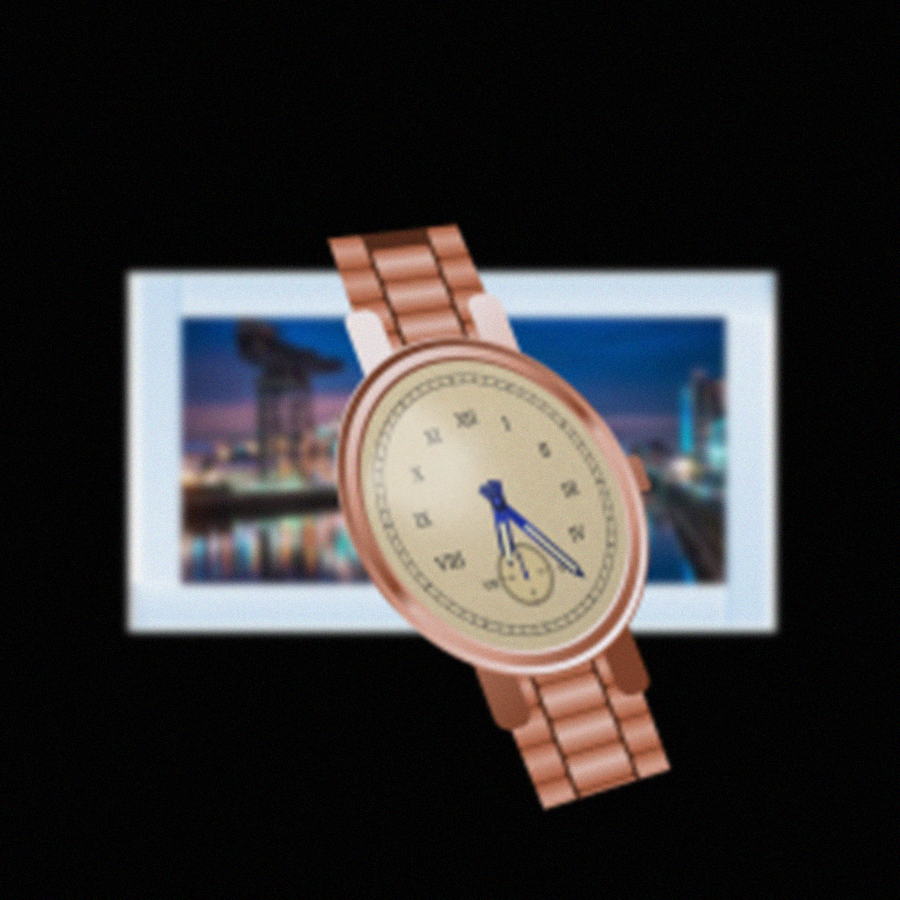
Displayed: 6 h 24 min
